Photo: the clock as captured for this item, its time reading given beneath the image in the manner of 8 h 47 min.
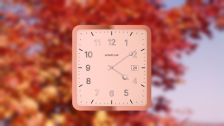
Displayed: 4 h 09 min
